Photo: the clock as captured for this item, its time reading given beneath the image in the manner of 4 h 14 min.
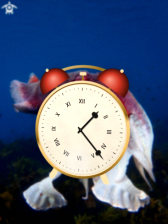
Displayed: 1 h 23 min
